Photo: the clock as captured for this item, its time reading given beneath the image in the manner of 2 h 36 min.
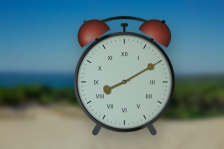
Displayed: 8 h 10 min
